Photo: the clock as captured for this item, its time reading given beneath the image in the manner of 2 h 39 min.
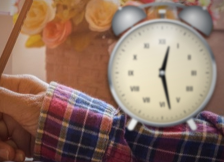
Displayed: 12 h 28 min
